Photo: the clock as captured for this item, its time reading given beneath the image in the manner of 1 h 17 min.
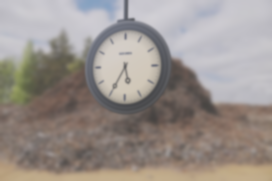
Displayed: 5 h 35 min
